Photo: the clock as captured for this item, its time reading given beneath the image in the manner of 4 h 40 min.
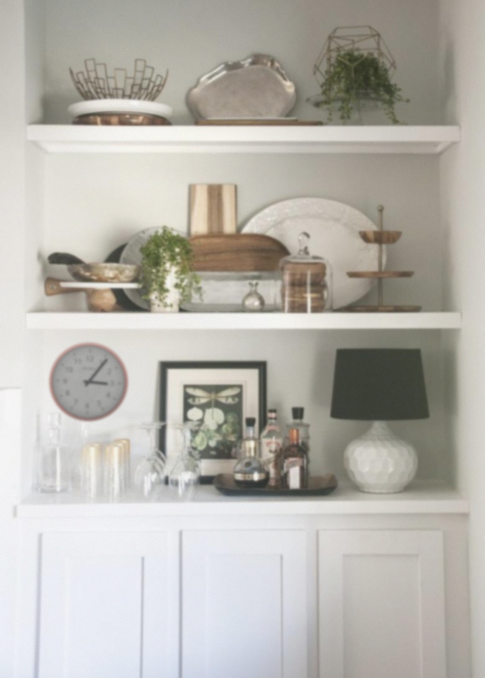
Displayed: 3 h 06 min
